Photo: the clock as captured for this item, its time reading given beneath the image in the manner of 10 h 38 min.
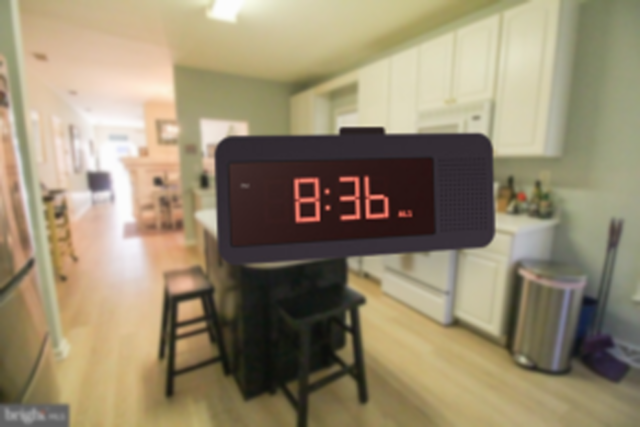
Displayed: 8 h 36 min
